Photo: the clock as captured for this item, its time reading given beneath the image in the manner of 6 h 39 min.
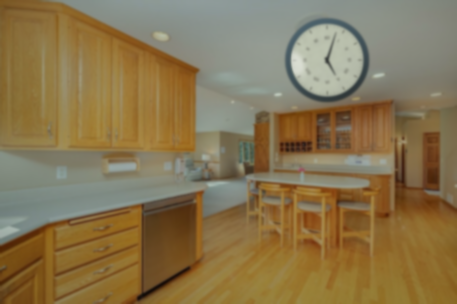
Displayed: 5 h 03 min
